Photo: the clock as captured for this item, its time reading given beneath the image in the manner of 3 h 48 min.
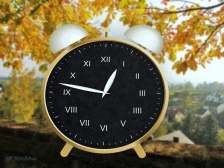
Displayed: 12 h 47 min
